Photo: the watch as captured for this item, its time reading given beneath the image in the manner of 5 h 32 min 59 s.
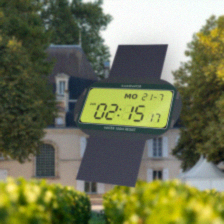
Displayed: 2 h 15 min 17 s
